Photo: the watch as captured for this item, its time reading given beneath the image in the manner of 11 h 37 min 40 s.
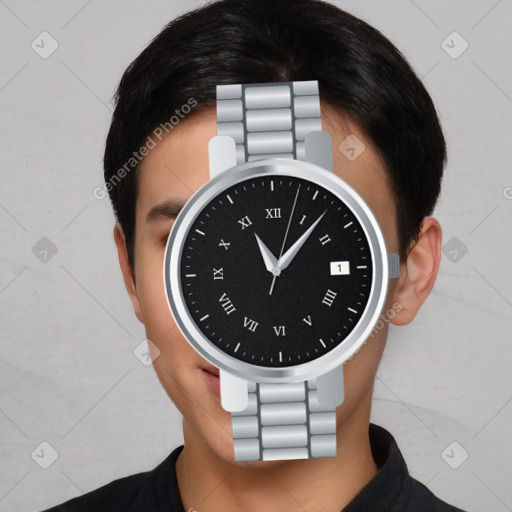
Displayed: 11 h 07 min 03 s
